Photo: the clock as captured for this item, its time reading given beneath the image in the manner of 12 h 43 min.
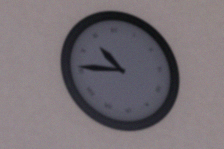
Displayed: 10 h 46 min
